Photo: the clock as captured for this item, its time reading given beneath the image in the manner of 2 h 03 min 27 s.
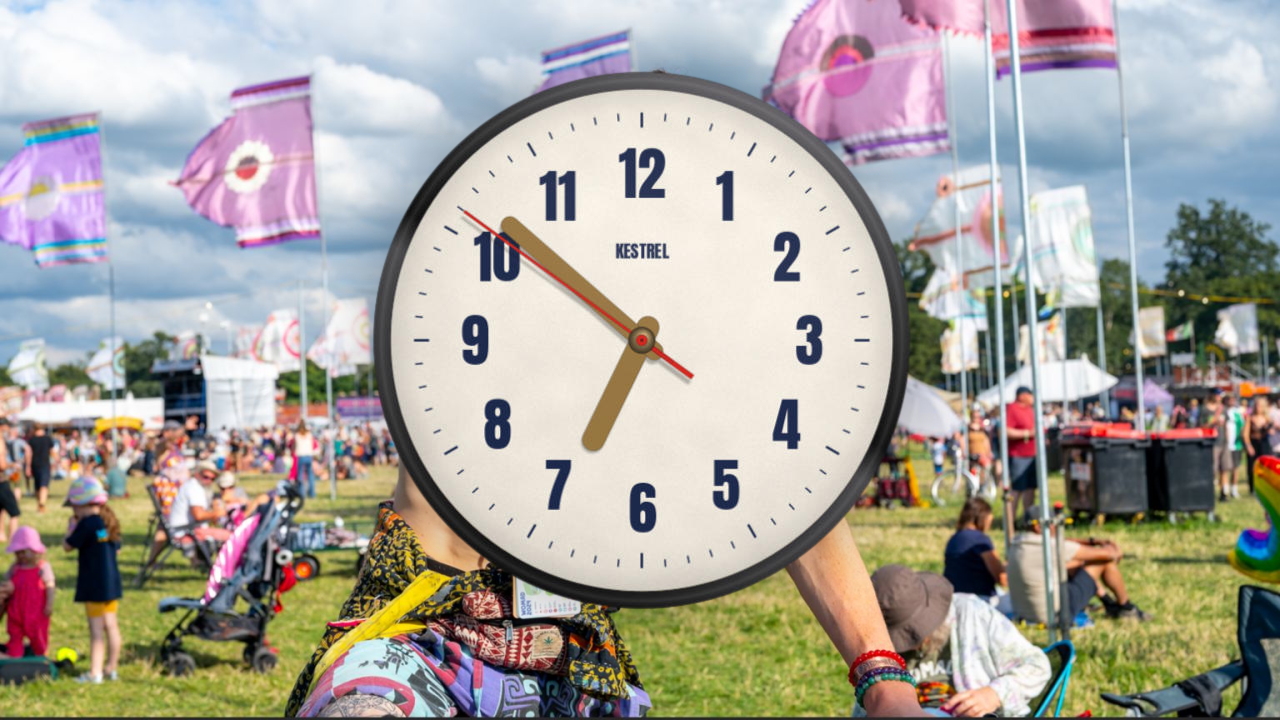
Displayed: 6 h 51 min 51 s
